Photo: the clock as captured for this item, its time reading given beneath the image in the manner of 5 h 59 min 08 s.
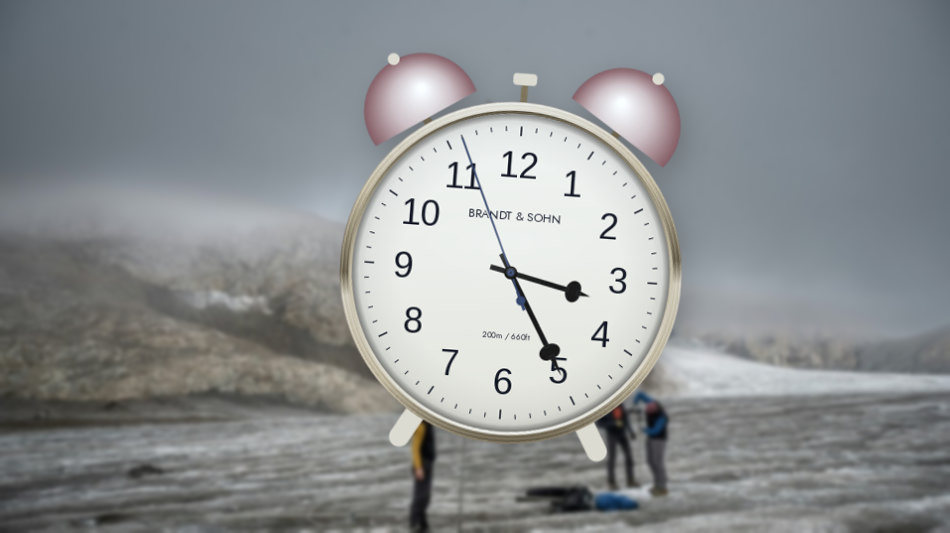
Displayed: 3 h 24 min 56 s
